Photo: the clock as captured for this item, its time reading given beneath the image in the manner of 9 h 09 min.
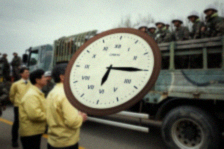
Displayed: 6 h 15 min
